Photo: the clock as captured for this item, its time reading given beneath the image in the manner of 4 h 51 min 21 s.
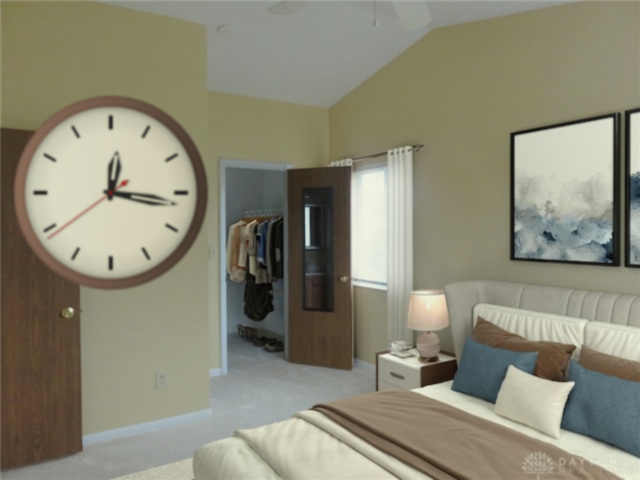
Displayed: 12 h 16 min 39 s
